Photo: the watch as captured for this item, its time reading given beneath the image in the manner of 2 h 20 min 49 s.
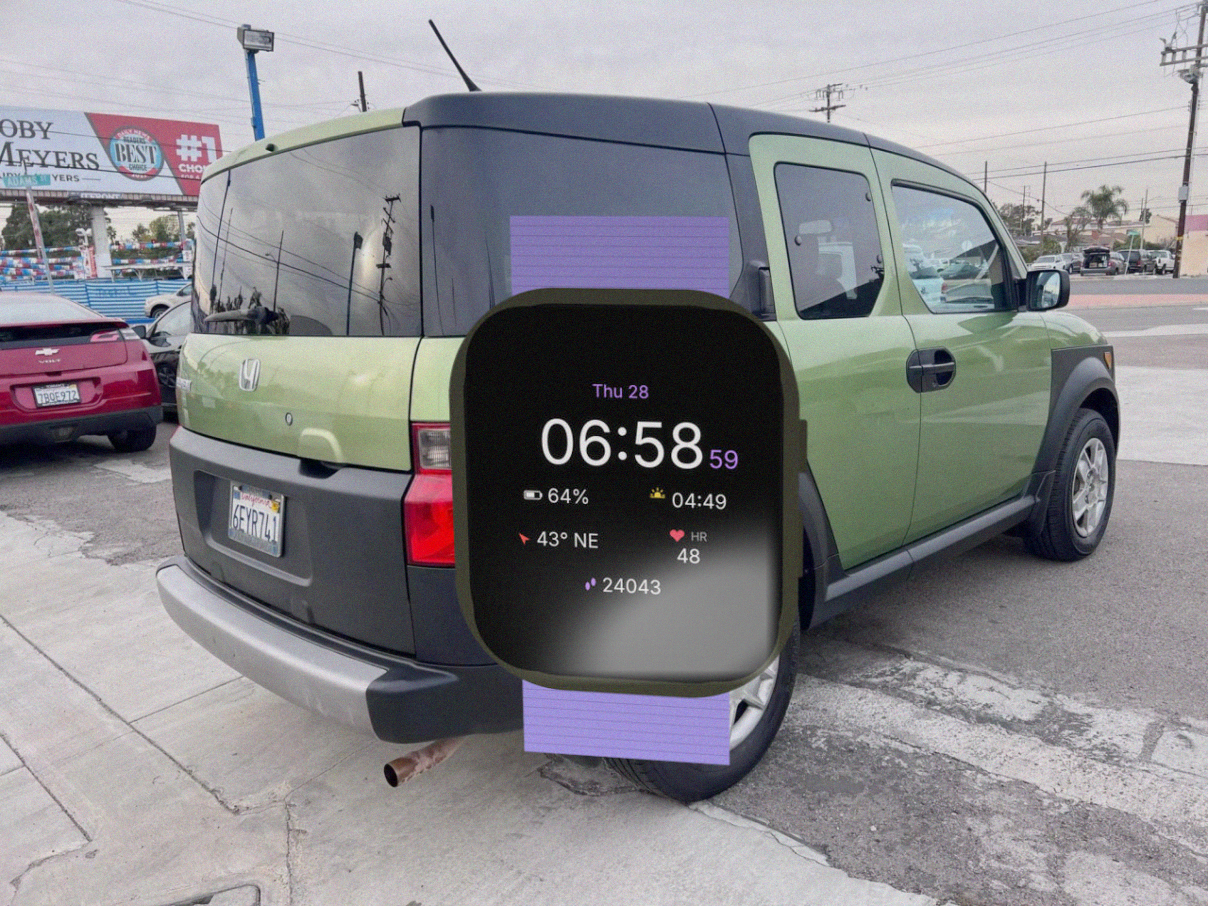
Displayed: 6 h 58 min 59 s
